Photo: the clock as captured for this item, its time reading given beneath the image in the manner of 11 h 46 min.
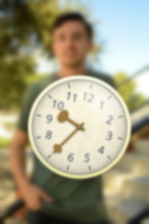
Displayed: 9 h 35 min
